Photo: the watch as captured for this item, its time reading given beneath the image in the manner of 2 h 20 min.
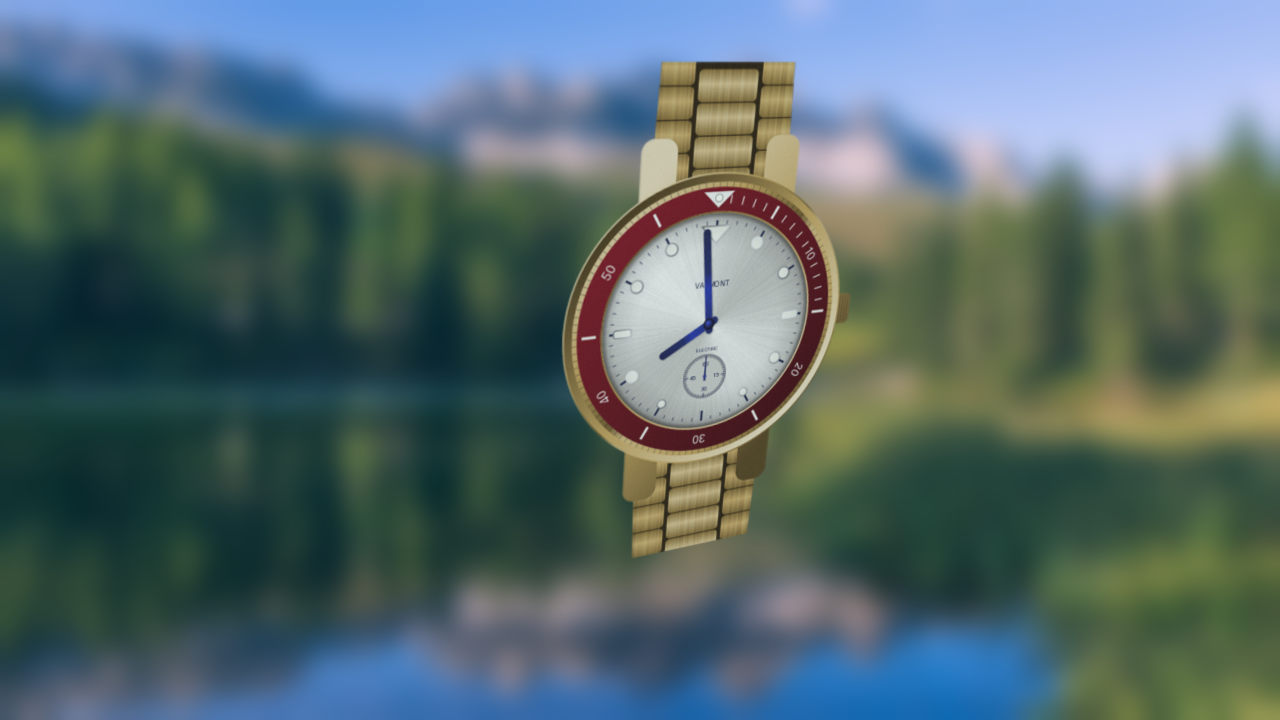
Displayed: 7 h 59 min
